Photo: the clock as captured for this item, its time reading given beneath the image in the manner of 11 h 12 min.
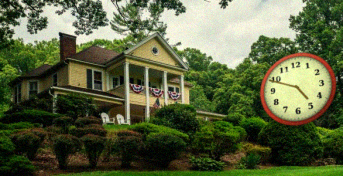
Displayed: 4 h 49 min
